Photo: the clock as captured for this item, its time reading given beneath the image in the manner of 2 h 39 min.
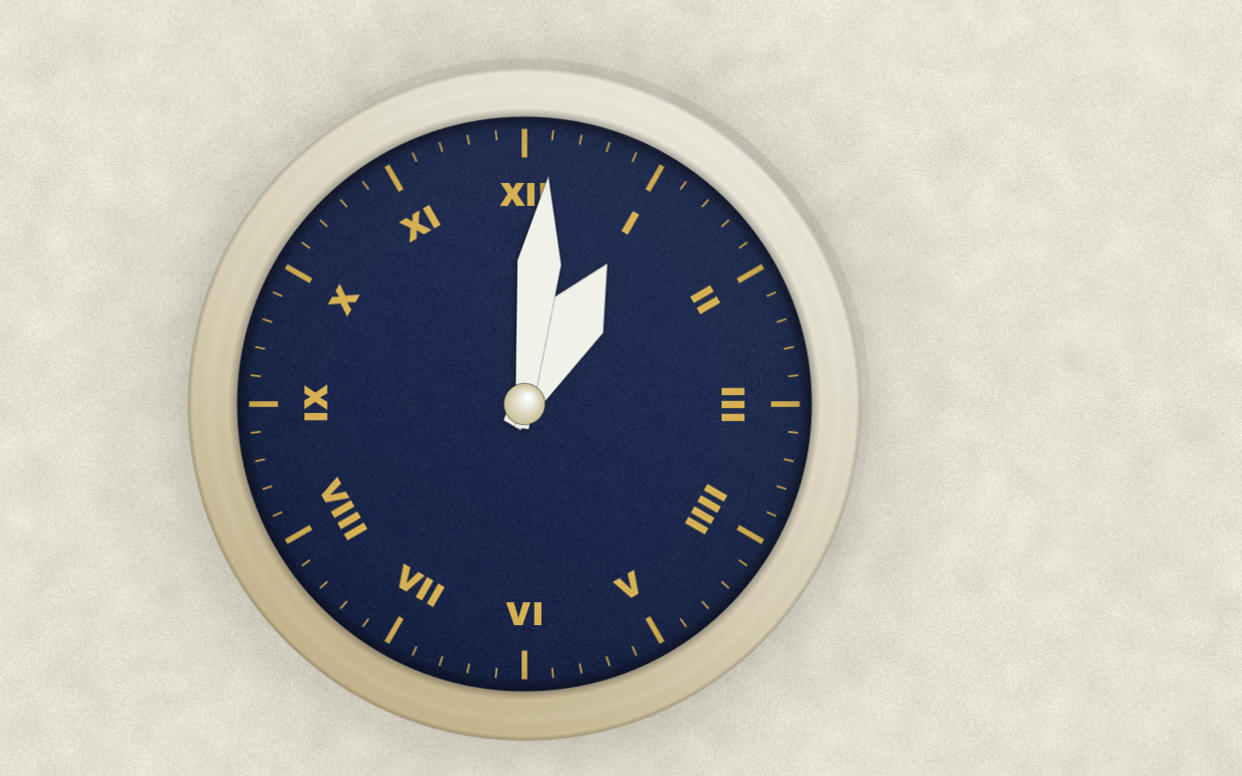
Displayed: 1 h 01 min
